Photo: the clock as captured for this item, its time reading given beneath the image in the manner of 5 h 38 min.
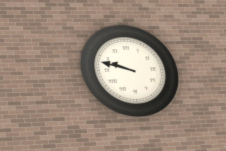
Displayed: 9 h 48 min
